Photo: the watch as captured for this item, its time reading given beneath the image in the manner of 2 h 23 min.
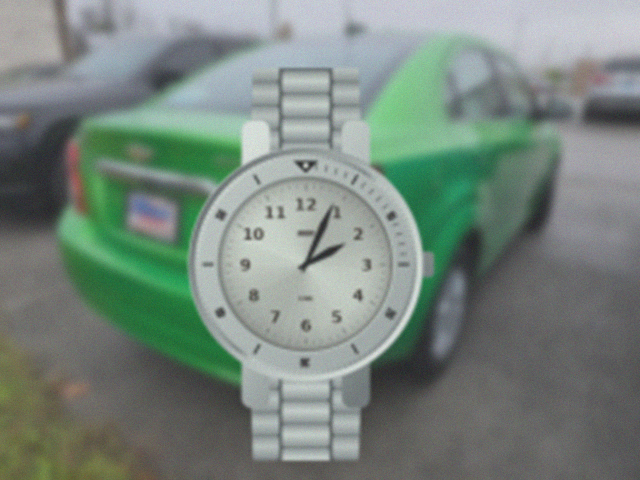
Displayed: 2 h 04 min
